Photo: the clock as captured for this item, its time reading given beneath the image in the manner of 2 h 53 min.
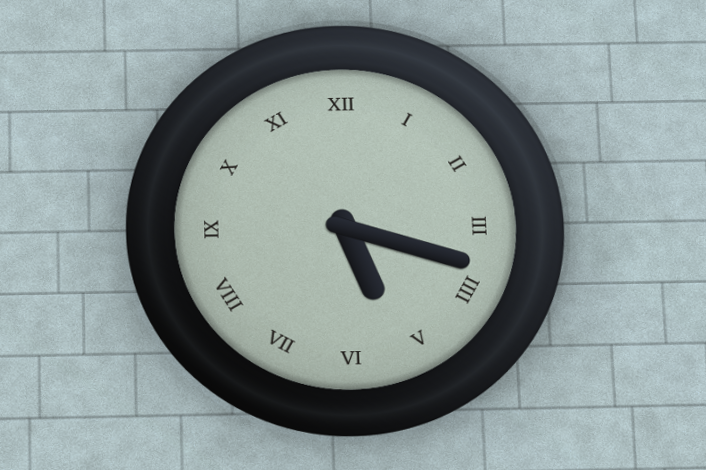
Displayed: 5 h 18 min
